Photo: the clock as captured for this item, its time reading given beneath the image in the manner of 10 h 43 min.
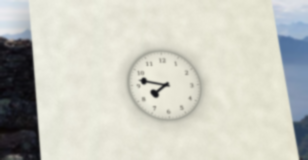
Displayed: 7 h 47 min
